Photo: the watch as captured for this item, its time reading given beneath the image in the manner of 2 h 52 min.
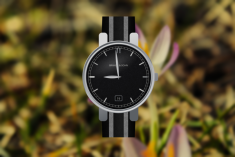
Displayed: 8 h 59 min
